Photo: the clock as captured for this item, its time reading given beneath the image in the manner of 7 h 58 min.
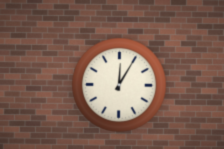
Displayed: 12 h 05 min
